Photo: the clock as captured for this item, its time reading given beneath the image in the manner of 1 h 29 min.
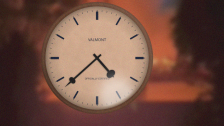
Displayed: 4 h 38 min
